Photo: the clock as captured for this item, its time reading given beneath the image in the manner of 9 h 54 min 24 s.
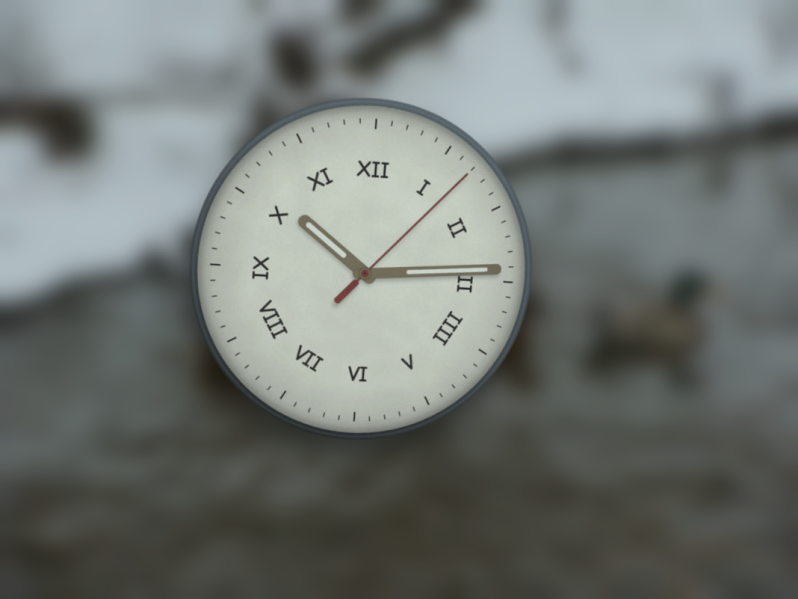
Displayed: 10 h 14 min 07 s
